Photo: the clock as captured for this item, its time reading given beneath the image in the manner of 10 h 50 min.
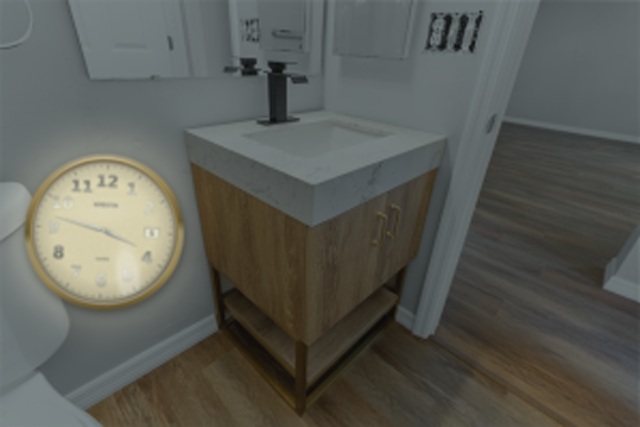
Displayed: 3 h 47 min
